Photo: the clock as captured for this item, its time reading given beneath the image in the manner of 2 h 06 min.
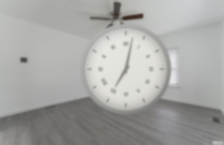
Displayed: 7 h 02 min
